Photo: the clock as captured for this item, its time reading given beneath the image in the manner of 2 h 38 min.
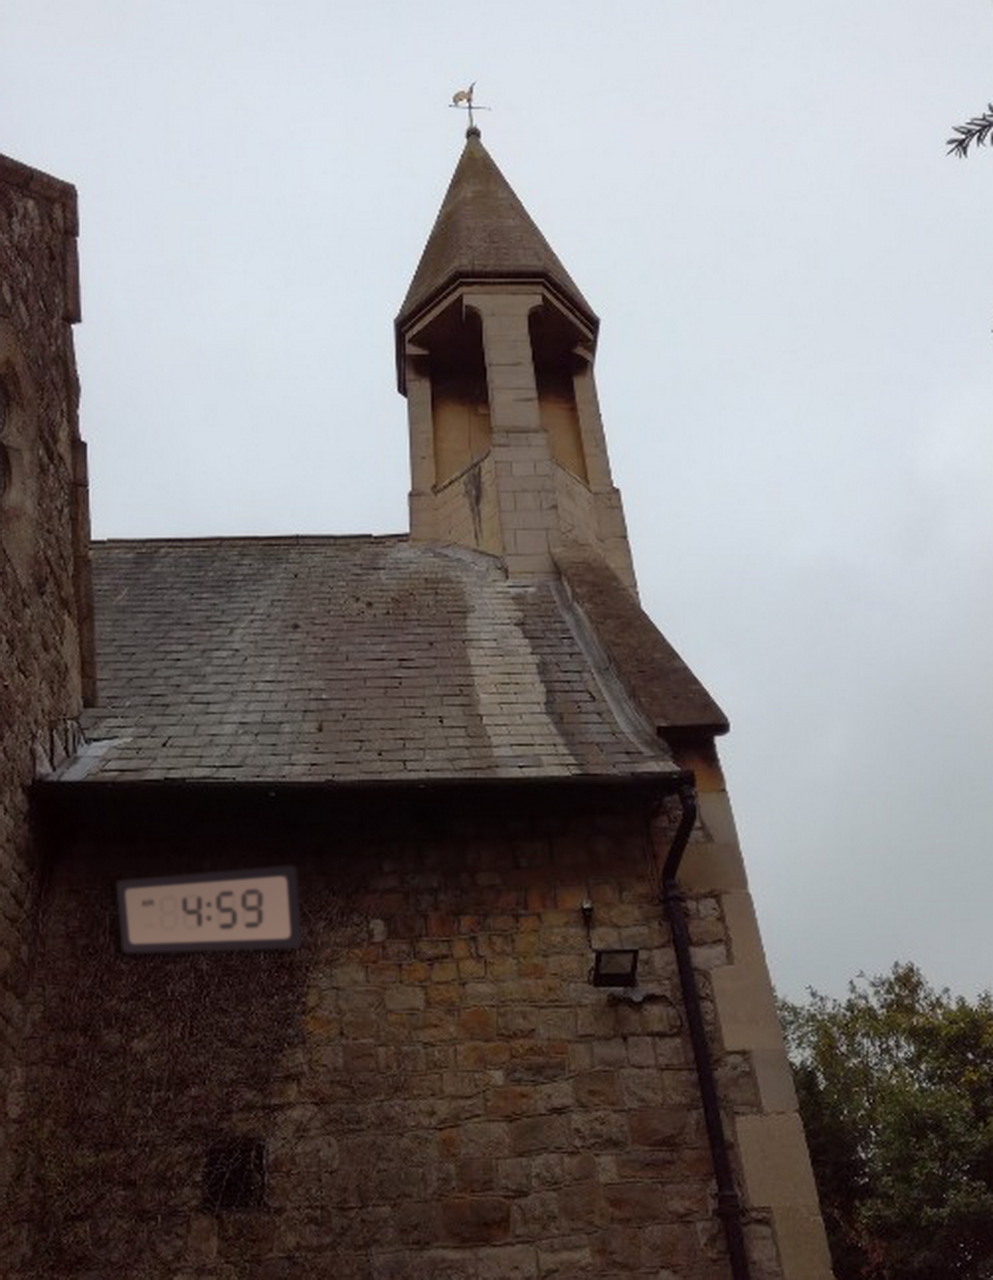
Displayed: 4 h 59 min
